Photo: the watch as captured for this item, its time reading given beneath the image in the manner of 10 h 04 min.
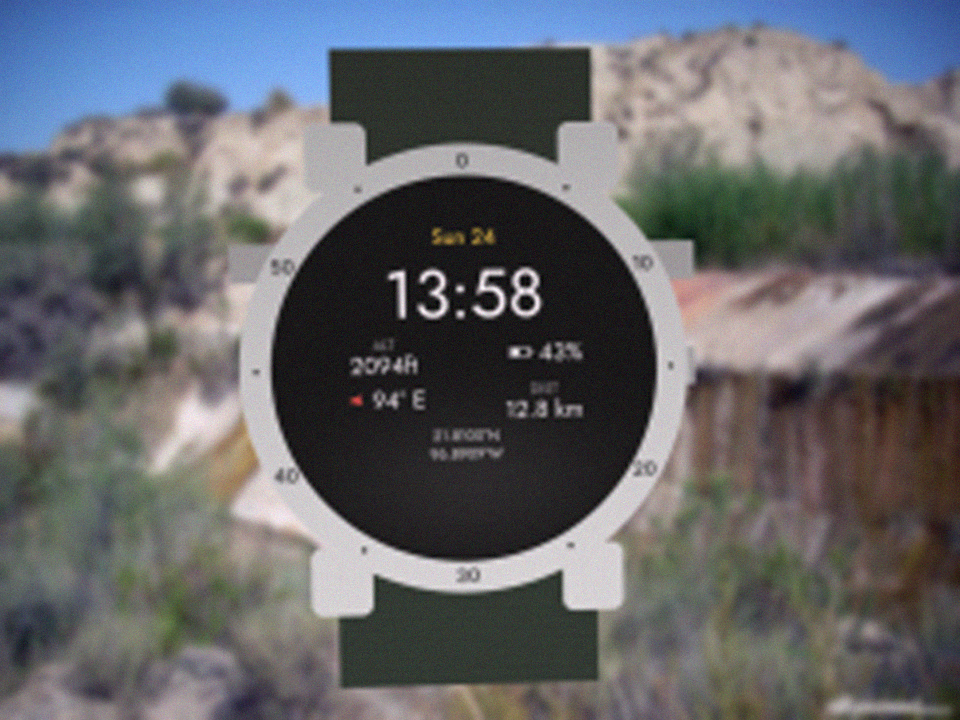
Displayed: 13 h 58 min
